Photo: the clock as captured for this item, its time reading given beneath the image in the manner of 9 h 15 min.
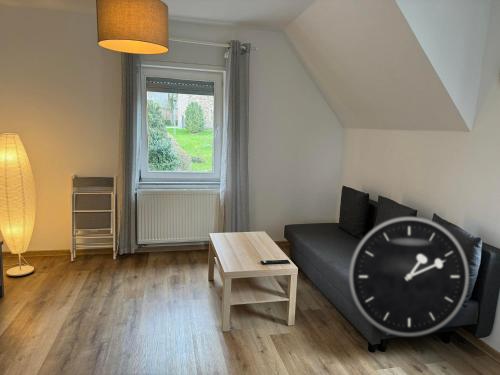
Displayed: 1 h 11 min
